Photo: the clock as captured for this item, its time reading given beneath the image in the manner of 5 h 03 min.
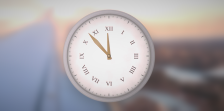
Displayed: 11 h 53 min
